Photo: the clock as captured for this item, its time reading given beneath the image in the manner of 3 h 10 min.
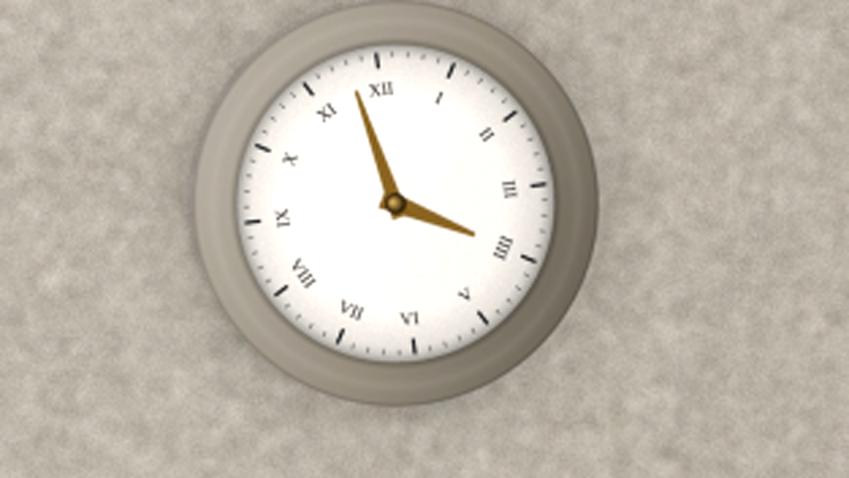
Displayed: 3 h 58 min
